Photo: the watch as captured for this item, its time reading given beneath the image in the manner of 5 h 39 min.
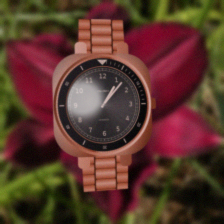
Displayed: 1 h 07 min
